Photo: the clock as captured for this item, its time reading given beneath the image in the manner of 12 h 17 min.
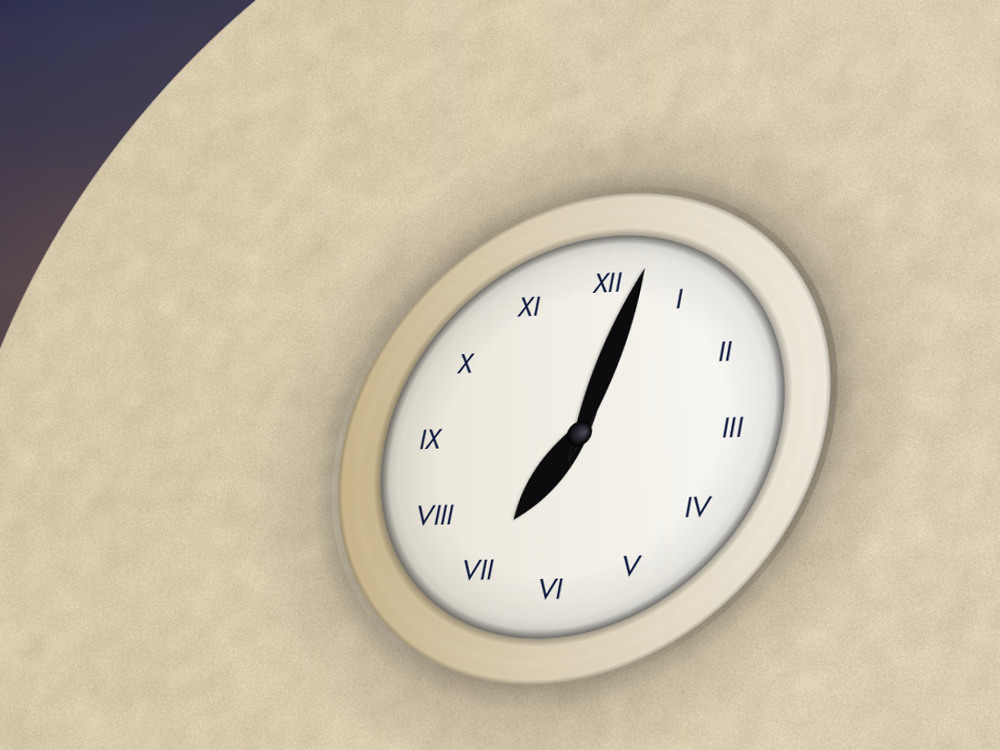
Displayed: 7 h 02 min
